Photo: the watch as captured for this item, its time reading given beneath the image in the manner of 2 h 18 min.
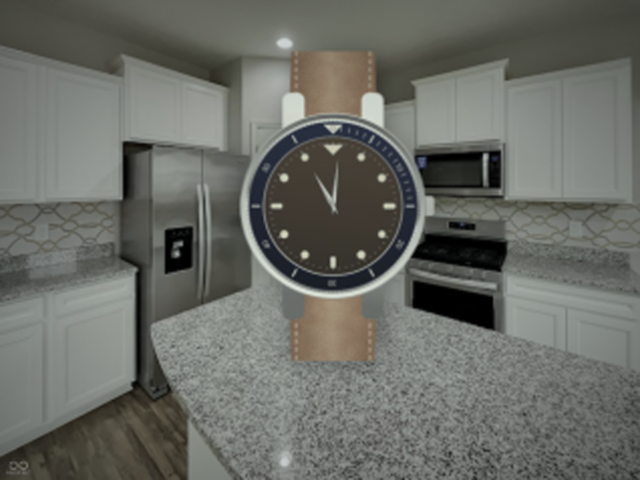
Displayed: 11 h 01 min
